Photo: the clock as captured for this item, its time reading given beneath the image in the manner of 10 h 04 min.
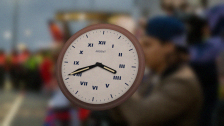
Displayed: 3 h 41 min
